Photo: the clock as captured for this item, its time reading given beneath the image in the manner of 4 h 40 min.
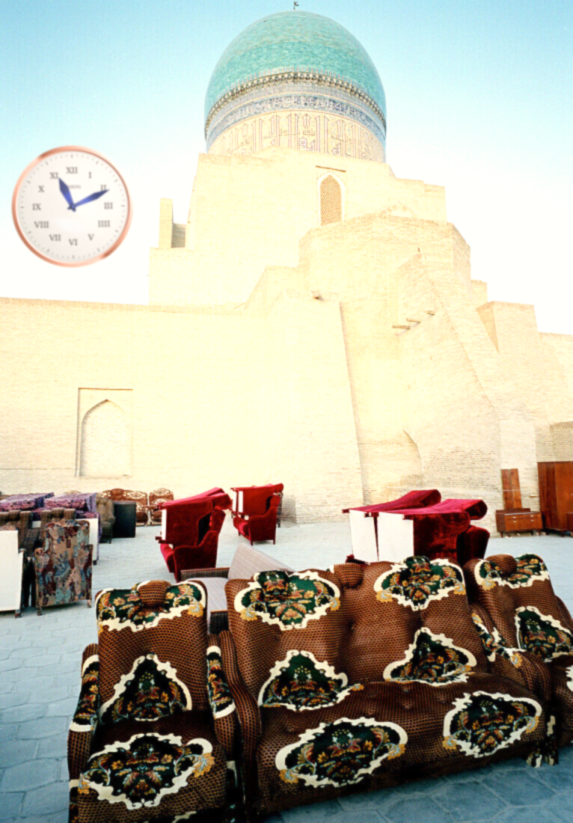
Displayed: 11 h 11 min
